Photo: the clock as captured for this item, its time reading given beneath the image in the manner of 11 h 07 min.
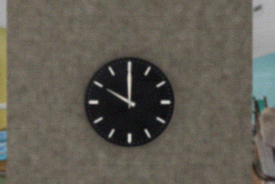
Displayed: 10 h 00 min
